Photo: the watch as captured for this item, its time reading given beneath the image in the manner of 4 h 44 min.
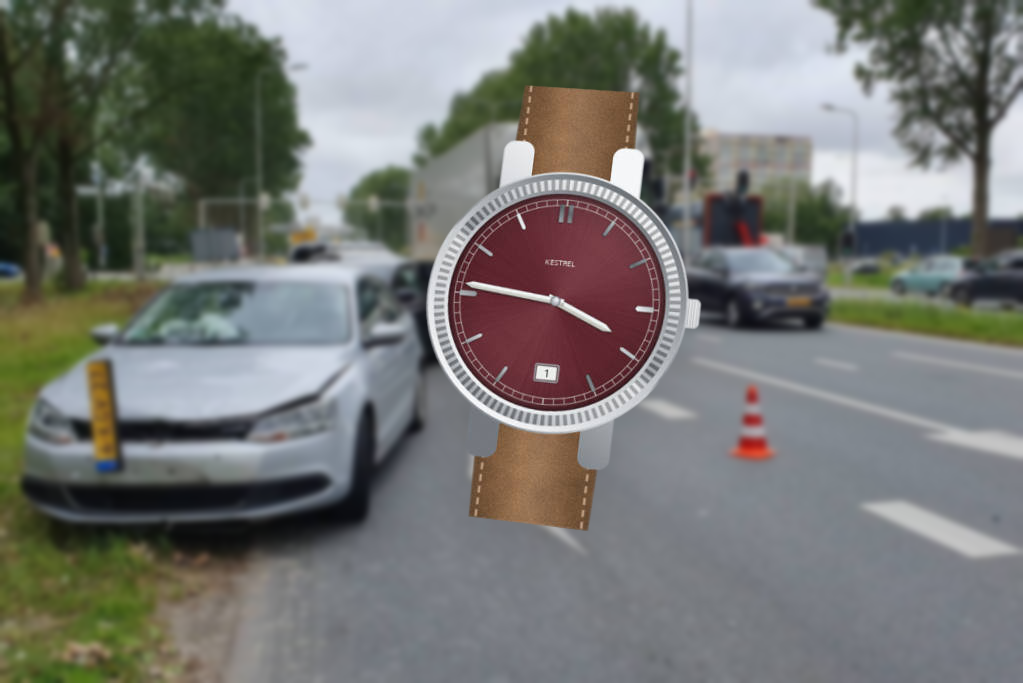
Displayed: 3 h 46 min
